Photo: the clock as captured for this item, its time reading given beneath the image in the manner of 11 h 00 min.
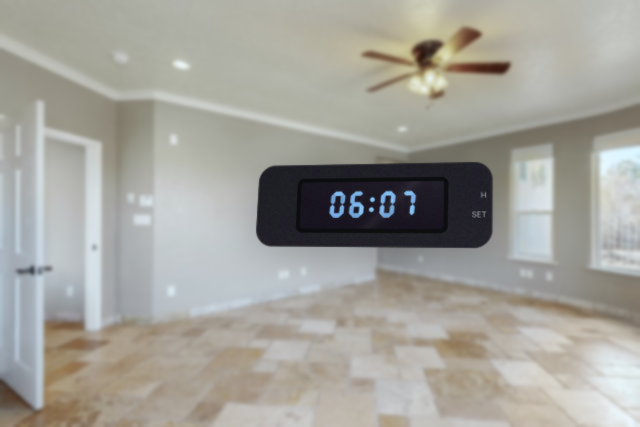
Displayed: 6 h 07 min
